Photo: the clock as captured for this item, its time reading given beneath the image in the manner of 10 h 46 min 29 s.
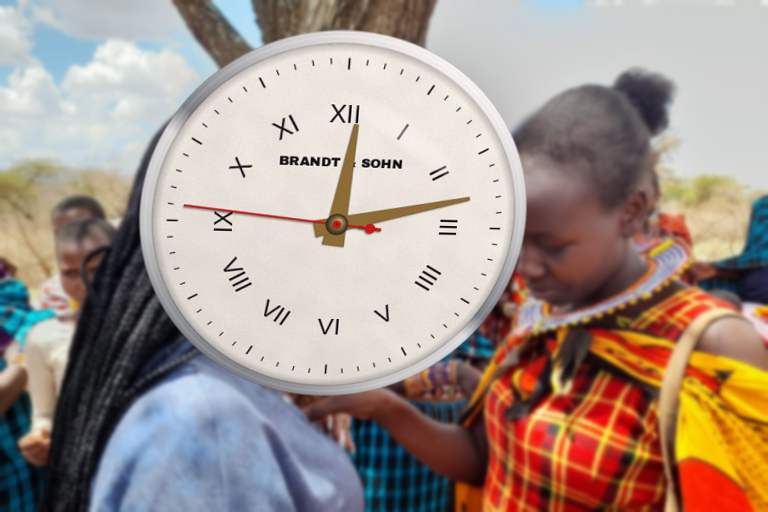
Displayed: 12 h 12 min 46 s
